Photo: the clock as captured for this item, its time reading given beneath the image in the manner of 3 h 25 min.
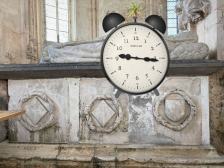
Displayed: 9 h 16 min
